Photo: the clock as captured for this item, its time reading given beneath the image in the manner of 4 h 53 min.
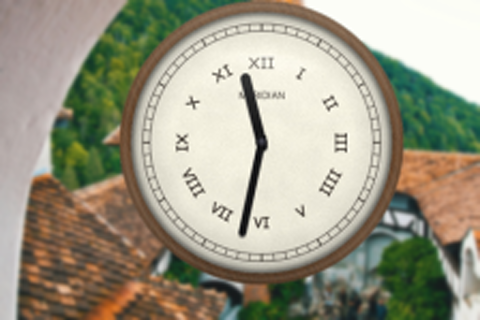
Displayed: 11 h 32 min
